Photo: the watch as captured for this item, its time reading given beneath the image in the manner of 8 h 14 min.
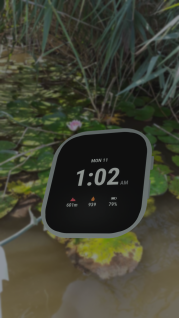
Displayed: 1 h 02 min
